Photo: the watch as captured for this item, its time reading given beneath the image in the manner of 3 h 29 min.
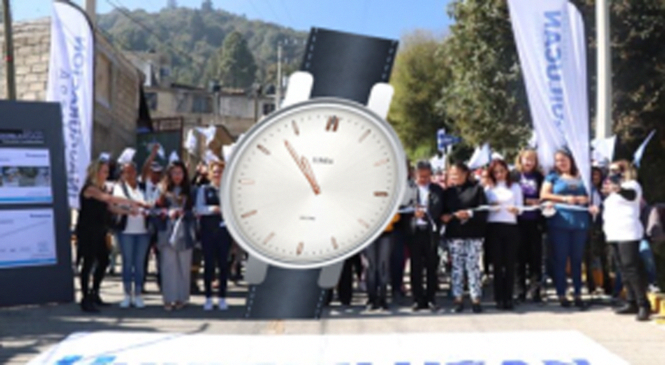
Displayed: 10 h 53 min
